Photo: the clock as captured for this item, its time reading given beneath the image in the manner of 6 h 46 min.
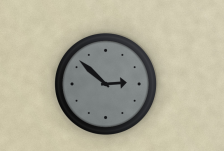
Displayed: 2 h 52 min
